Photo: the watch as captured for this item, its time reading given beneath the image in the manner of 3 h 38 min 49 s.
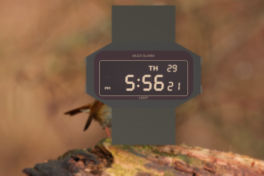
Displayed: 5 h 56 min 21 s
